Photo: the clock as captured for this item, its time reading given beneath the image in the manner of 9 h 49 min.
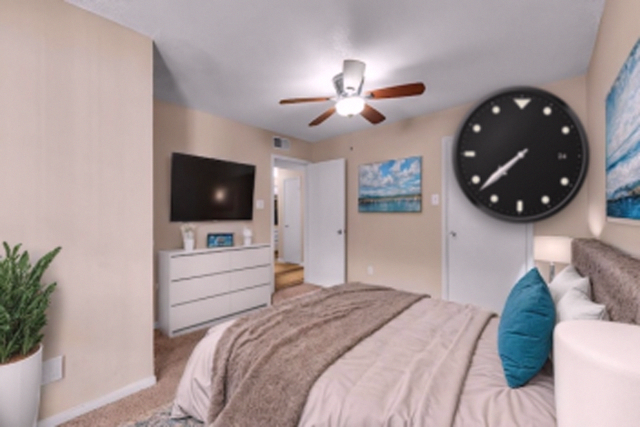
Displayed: 7 h 38 min
